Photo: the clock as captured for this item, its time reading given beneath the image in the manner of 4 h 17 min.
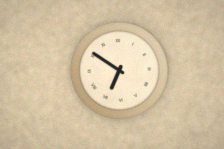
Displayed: 6 h 51 min
